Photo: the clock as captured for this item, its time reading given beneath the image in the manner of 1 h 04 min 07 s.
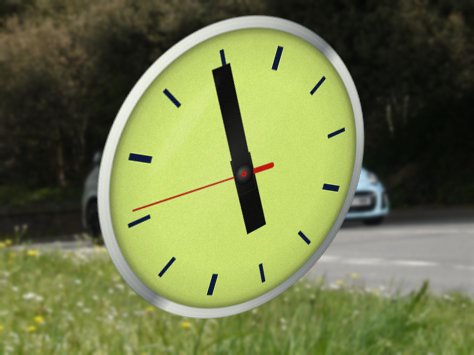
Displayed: 4 h 54 min 41 s
